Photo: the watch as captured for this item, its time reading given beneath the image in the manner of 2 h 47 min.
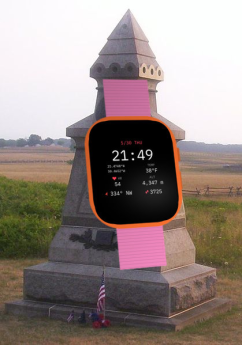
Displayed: 21 h 49 min
